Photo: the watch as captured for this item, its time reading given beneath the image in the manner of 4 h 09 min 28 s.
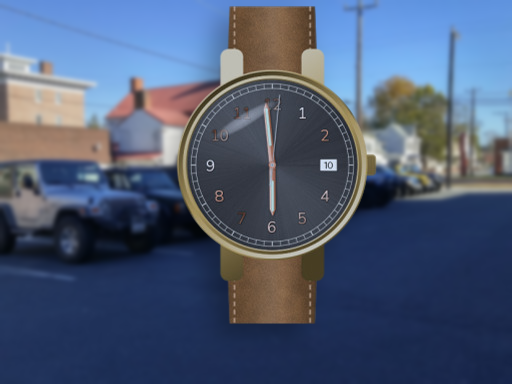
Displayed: 5 h 59 min 01 s
